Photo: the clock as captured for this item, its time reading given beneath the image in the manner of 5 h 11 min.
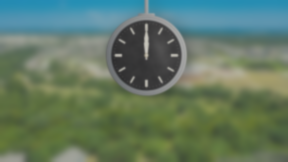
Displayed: 12 h 00 min
